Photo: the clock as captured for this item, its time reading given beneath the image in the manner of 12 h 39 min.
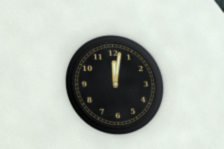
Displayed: 12 h 02 min
